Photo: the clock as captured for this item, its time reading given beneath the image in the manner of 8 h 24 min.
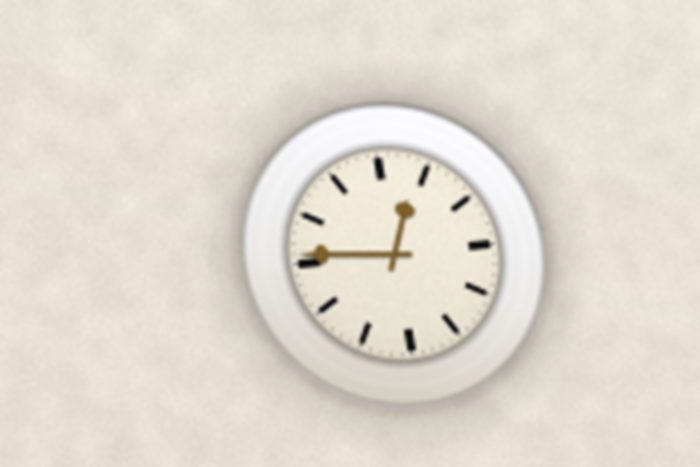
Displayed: 12 h 46 min
